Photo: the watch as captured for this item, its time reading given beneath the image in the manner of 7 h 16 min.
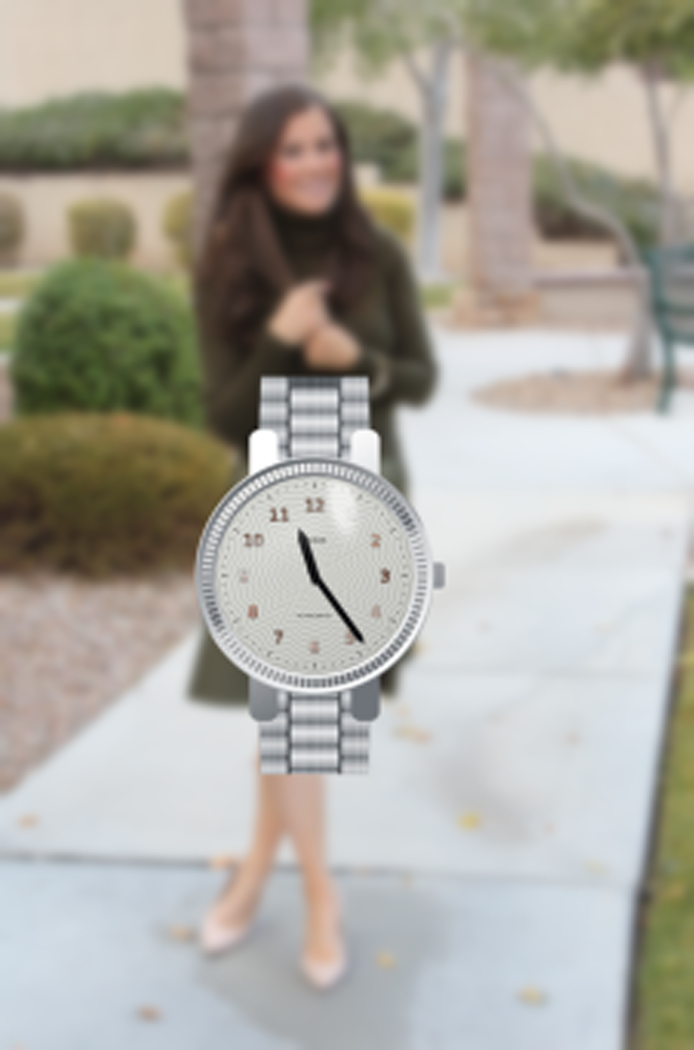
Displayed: 11 h 24 min
